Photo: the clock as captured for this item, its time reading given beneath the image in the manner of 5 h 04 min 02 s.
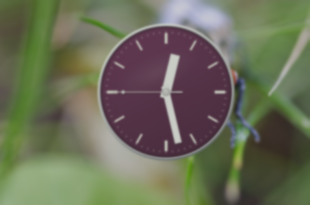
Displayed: 12 h 27 min 45 s
